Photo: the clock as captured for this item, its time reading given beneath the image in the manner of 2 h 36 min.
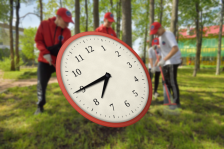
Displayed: 7 h 45 min
